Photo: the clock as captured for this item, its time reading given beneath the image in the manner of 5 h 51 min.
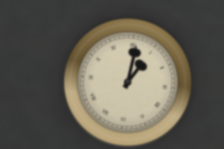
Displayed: 1 h 01 min
